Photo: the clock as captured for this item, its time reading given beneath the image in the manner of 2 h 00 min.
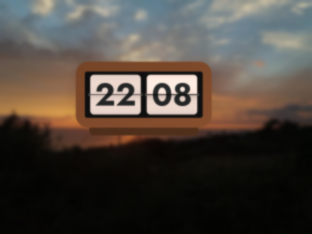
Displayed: 22 h 08 min
